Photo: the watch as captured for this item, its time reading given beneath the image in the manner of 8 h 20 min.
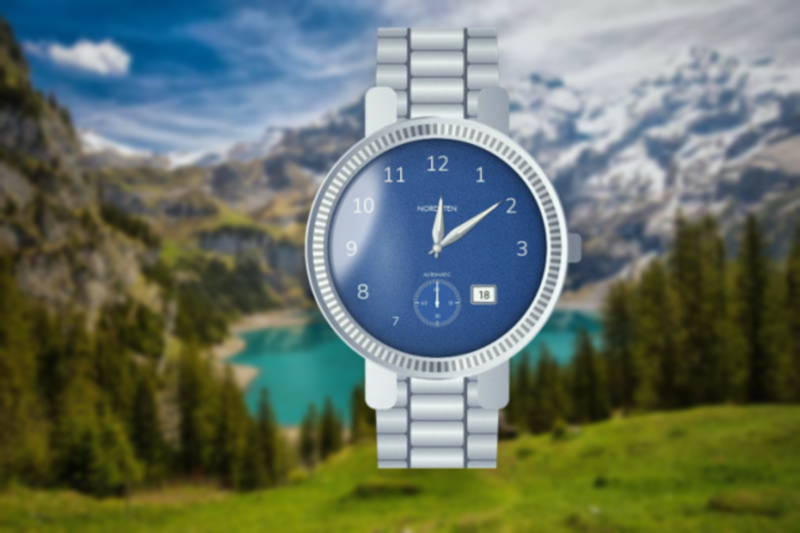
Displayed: 12 h 09 min
